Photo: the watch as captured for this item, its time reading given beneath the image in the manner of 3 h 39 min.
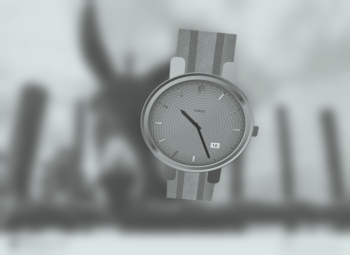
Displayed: 10 h 26 min
